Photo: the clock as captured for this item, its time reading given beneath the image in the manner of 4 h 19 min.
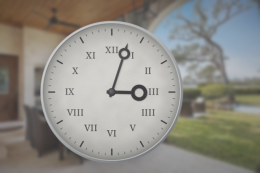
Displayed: 3 h 03 min
